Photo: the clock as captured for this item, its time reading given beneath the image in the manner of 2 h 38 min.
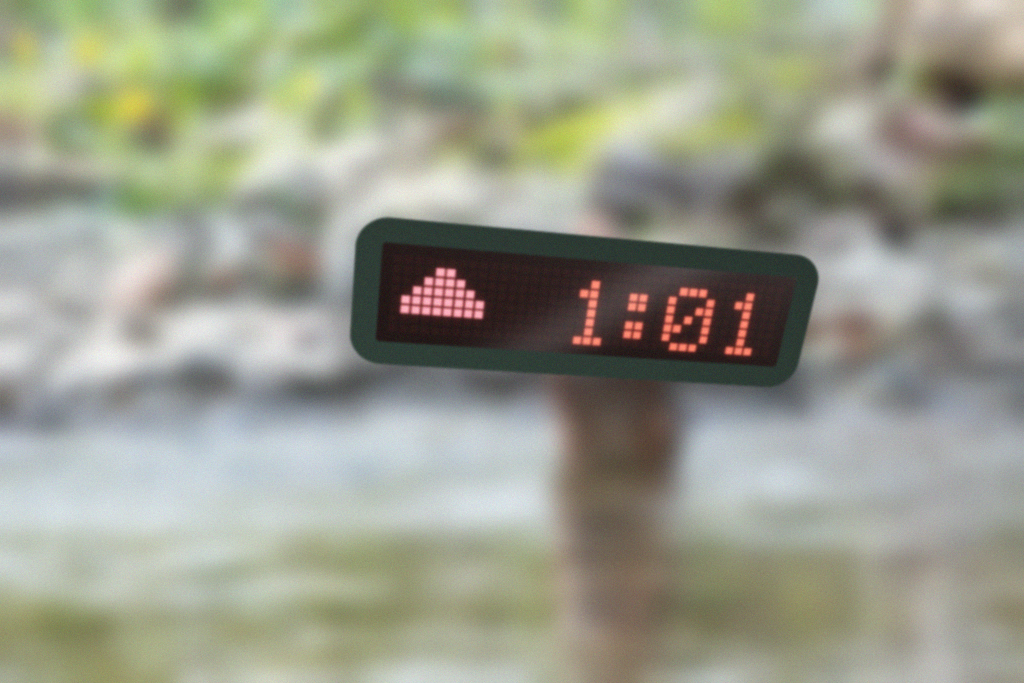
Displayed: 1 h 01 min
